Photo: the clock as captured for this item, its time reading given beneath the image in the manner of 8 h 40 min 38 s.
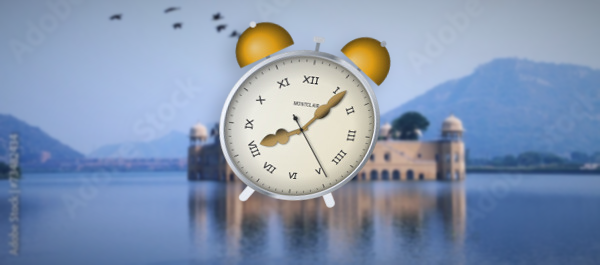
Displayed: 8 h 06 min 24 s
